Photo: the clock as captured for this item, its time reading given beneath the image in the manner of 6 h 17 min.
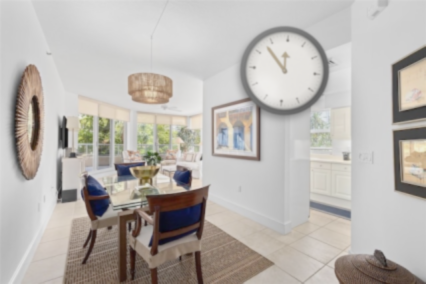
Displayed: 11 h 53 min
